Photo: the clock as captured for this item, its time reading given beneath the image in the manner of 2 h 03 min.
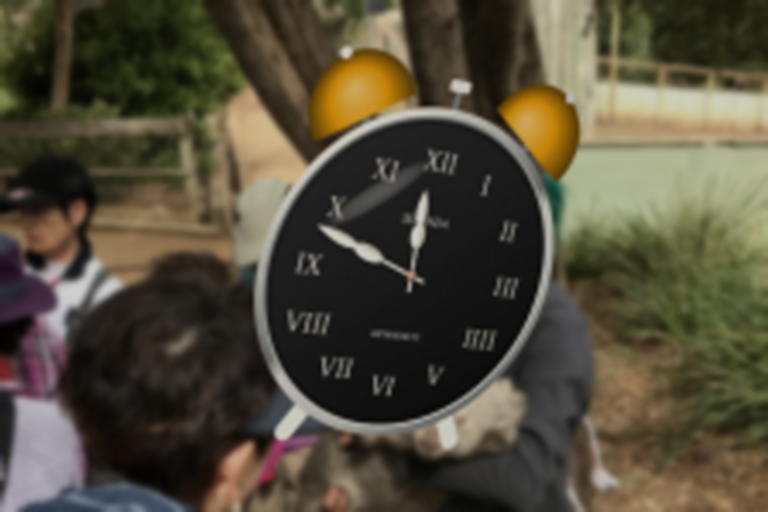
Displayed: 11 h 48 min
